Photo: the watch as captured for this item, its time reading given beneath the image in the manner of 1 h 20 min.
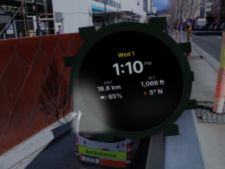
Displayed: 1 h 10 min
